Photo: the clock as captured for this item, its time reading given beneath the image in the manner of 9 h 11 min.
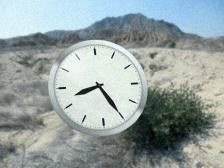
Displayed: 8 h 25 min
